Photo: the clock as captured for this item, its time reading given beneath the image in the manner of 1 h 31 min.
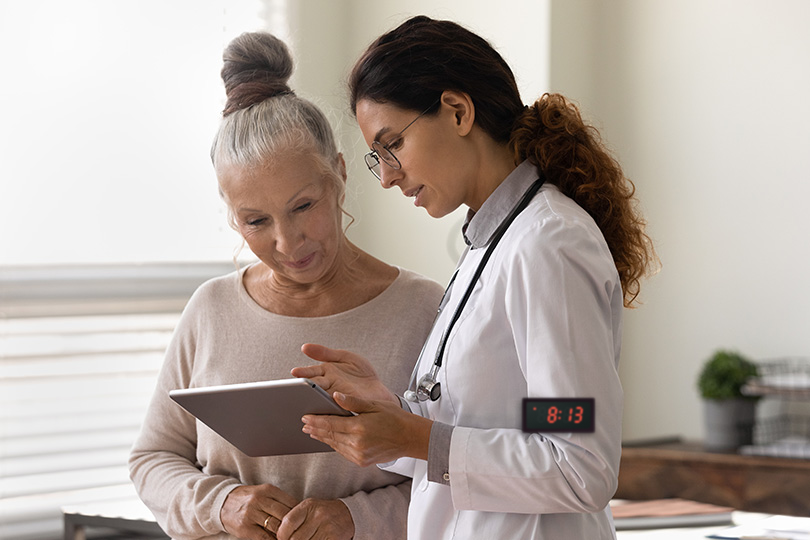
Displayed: 8 h 13 min
